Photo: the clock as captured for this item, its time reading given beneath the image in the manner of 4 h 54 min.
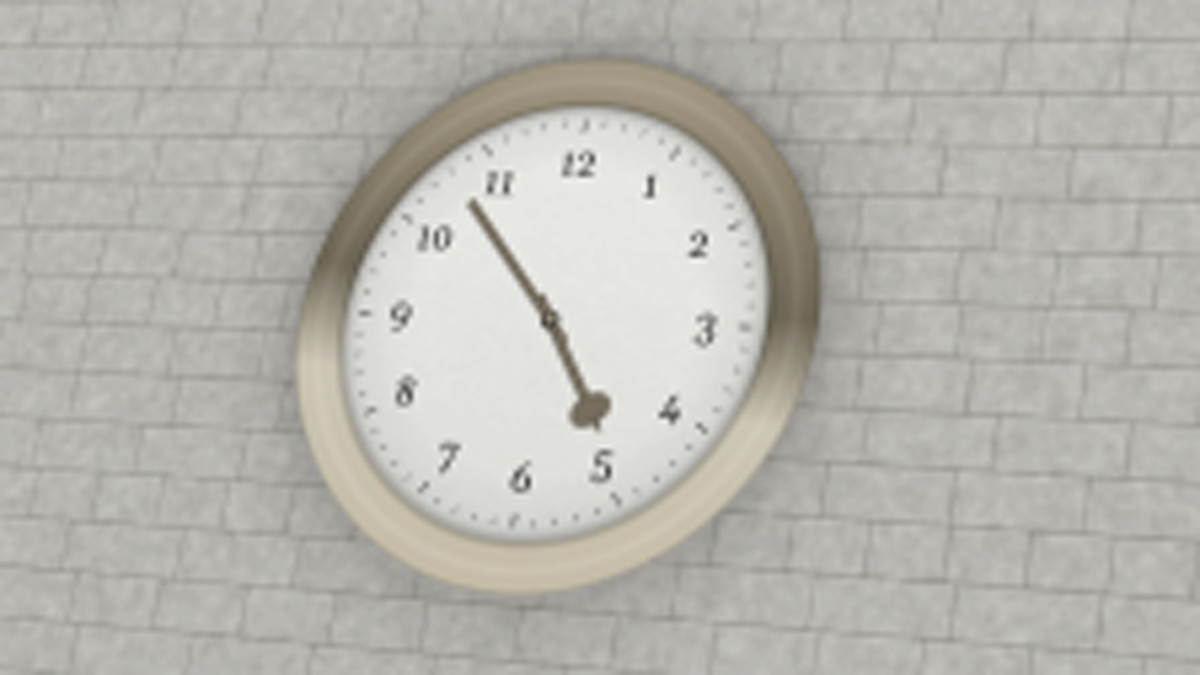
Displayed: 4 h 53 min
